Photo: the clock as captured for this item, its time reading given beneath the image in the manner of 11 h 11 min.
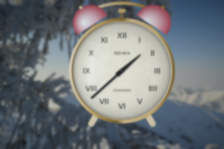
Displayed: 1 h 38 min
